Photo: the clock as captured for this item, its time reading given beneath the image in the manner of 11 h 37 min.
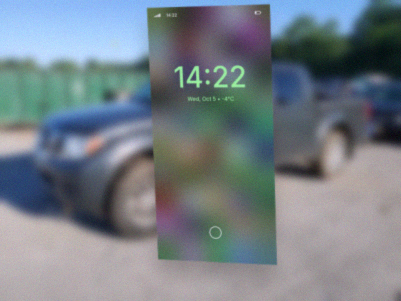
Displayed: 14 h 22 min
